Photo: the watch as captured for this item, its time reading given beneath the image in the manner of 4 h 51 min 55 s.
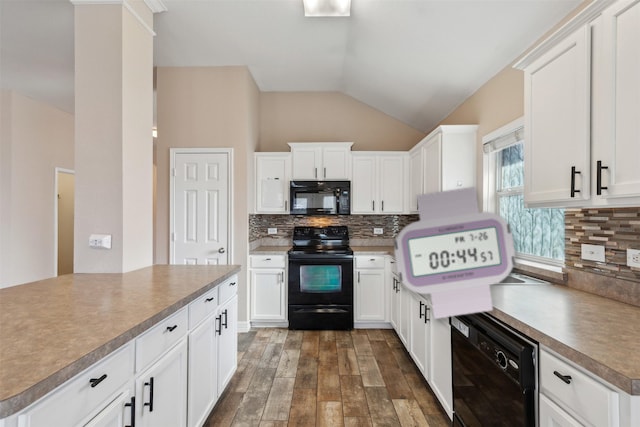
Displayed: 0 h 44 min 57 s
